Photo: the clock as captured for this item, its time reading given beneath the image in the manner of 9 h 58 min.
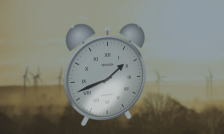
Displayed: 1 h 42 min
